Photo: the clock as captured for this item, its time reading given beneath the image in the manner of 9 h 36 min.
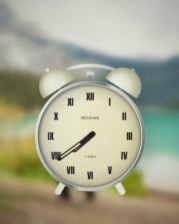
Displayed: 7 h 39 min
